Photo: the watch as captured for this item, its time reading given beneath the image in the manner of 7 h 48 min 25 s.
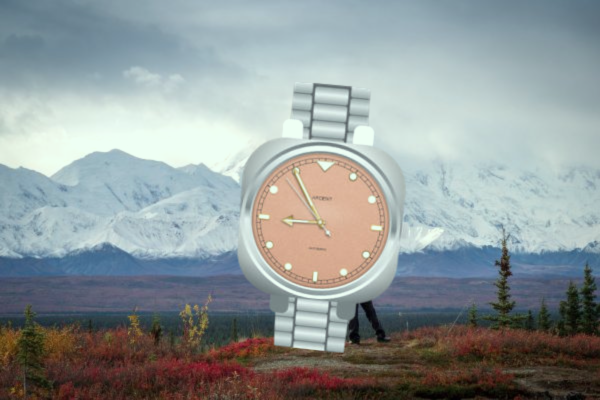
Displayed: 8 h 54 min 53 s
